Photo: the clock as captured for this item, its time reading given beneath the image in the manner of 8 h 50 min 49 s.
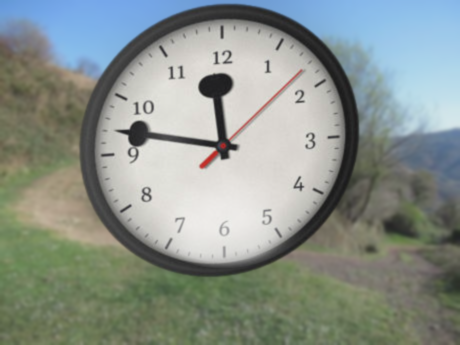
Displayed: 11 h 47 min 08 s
